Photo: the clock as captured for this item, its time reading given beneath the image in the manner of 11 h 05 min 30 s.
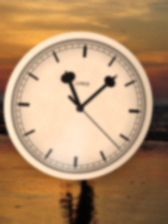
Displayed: 11 h 07 min 22 s
